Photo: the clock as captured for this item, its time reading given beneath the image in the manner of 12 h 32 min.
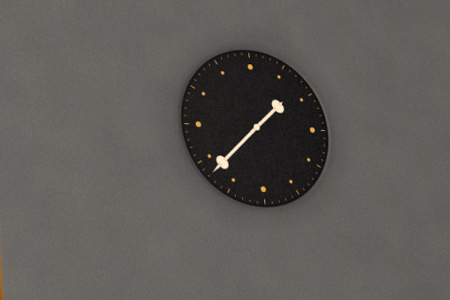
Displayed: 1 h 38 min
